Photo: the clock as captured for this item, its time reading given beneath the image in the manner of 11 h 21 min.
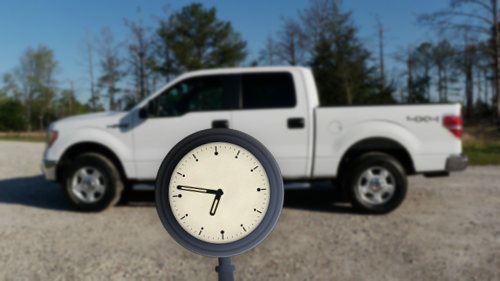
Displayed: 6 h 47 min
